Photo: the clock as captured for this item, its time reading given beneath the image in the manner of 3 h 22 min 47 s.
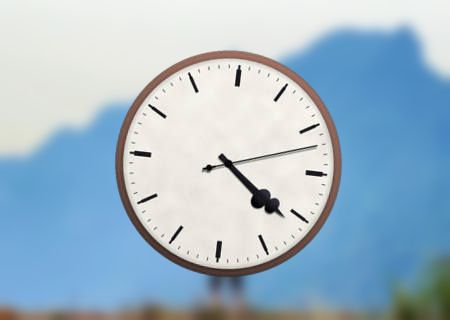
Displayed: 4 h 21 min 12 s
